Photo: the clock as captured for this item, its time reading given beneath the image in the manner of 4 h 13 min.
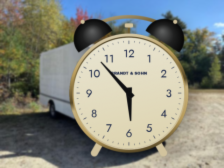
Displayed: 5 h 53 min
